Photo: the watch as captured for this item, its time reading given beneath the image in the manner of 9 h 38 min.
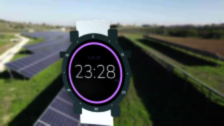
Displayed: 23 h 28 min
